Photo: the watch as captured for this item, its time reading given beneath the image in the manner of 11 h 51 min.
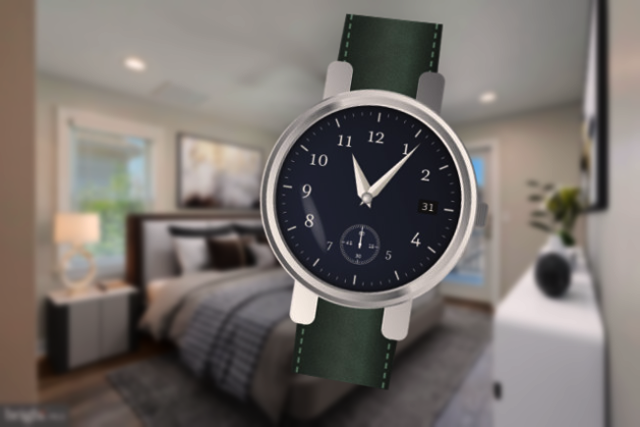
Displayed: 11 h 06 min
